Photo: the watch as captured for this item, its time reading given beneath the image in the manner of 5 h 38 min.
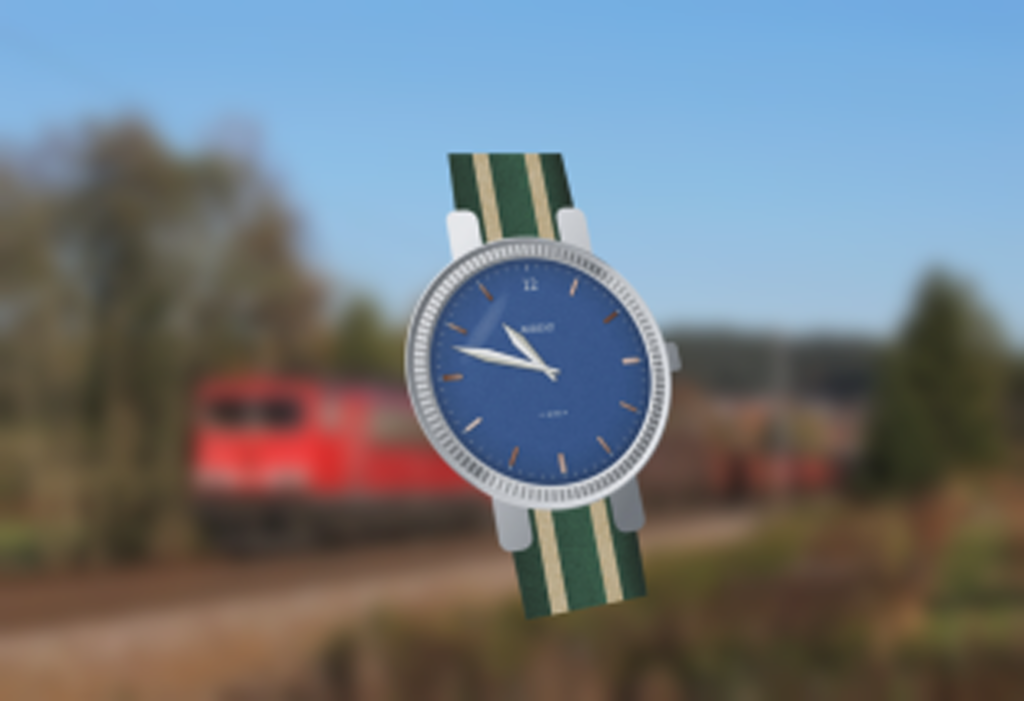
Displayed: 10 h 48 min
